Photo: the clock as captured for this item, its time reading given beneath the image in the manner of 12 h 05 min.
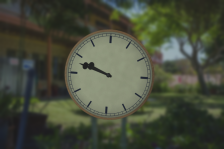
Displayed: 9 h 48 min
